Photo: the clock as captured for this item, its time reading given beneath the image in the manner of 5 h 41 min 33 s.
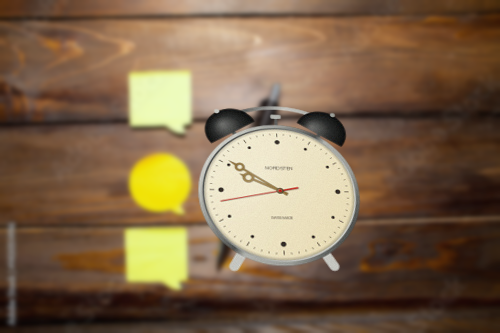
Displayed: 9 h 50 min 43 s
